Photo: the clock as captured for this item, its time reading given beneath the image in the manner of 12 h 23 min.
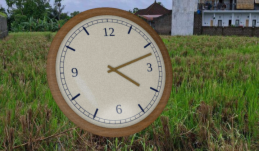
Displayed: 4 h 12 min
